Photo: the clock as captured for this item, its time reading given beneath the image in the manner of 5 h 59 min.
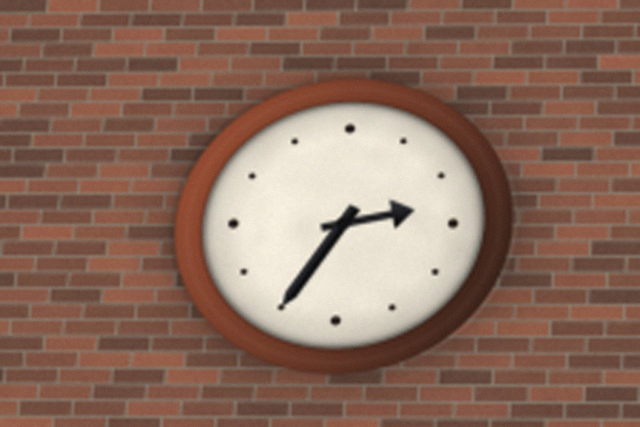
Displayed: 2 h 35 min
